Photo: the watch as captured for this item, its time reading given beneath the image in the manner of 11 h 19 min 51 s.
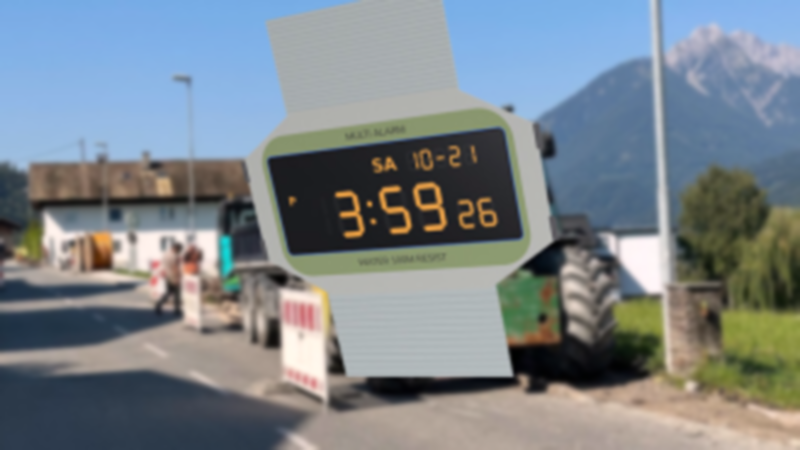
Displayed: 3 h 59 min 26 s
